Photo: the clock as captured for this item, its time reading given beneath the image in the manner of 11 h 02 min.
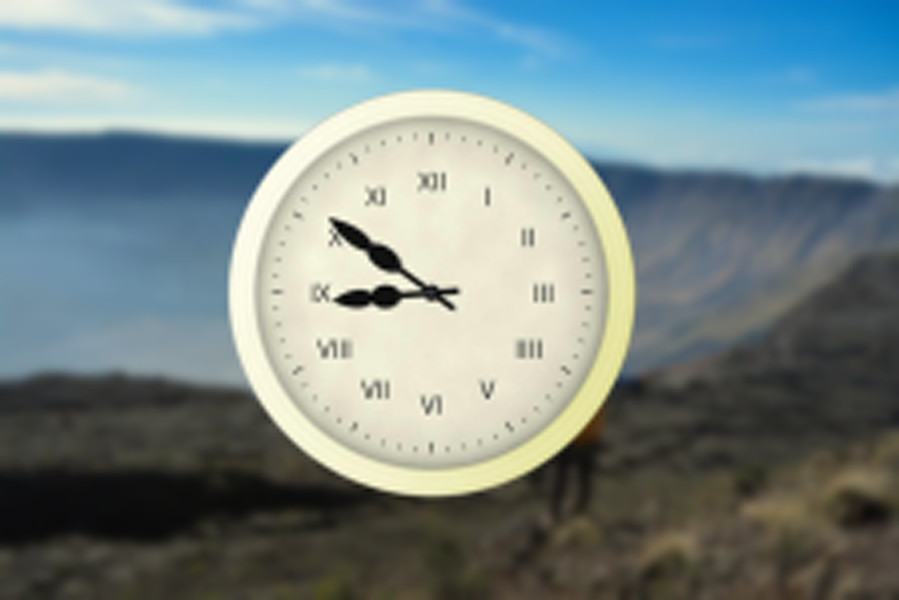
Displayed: 8 h 51 min
